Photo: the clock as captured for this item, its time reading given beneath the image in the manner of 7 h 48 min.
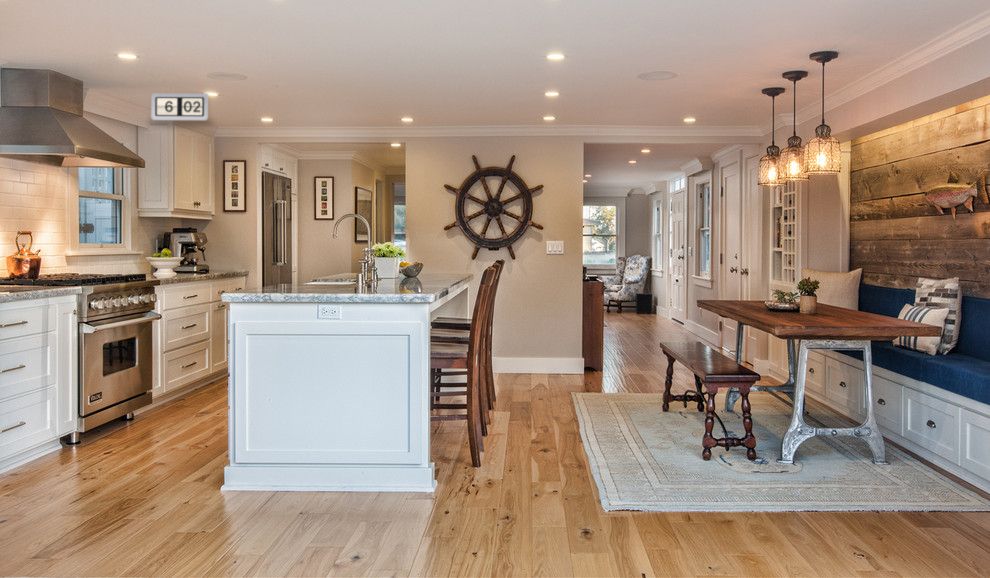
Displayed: 6 h 02 min
